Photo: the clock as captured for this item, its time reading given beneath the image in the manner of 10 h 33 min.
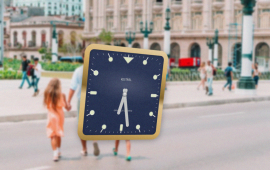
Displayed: 6 h 28 min
